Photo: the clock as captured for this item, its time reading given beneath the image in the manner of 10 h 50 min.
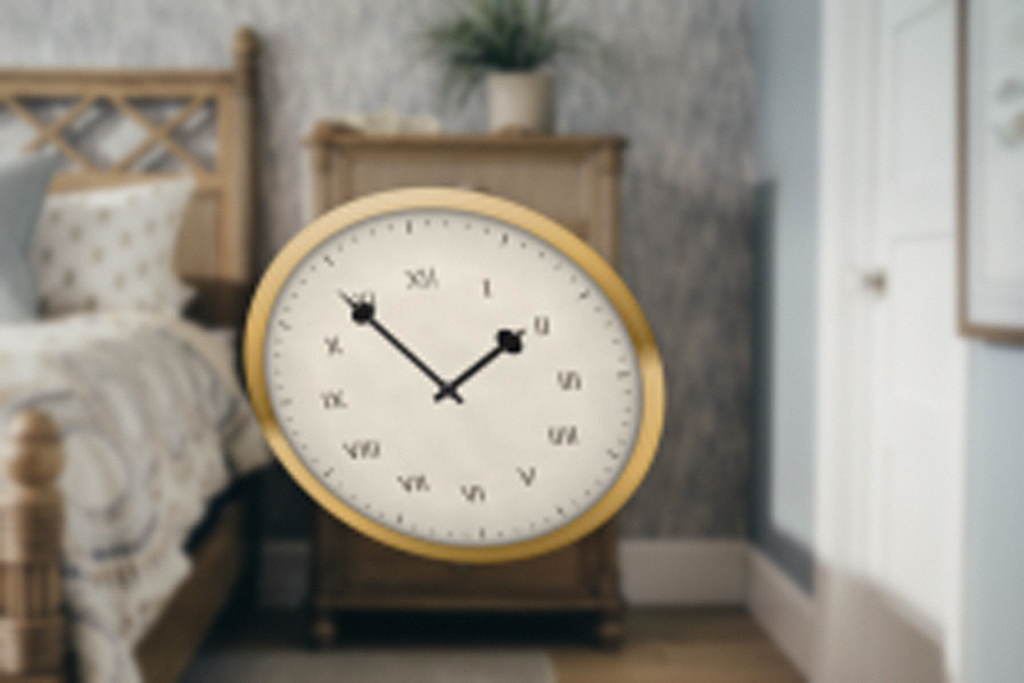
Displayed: 1 h 54 min
